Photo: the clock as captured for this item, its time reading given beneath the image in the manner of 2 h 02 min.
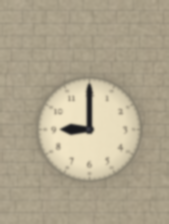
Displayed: 9 h 00 min
